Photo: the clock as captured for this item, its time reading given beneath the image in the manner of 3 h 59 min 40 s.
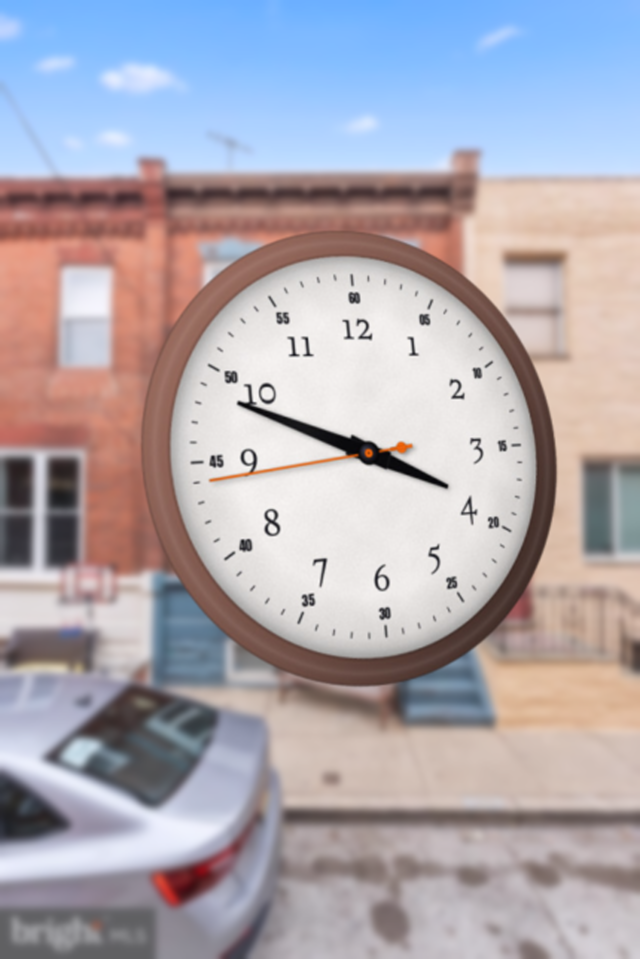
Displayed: 3 h 48 min 44 s
